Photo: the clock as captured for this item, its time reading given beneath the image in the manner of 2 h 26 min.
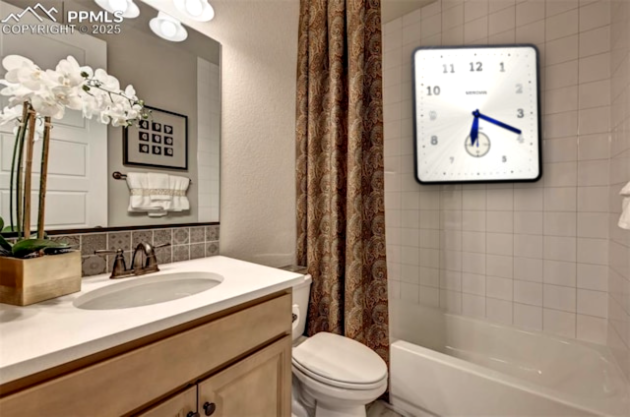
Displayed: 6 h 19 min
